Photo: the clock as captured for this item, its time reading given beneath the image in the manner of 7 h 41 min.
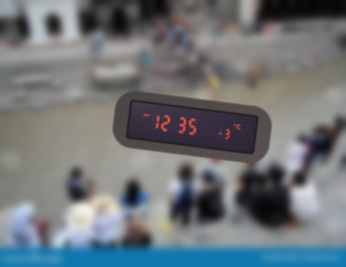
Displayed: 12 h 35 min
